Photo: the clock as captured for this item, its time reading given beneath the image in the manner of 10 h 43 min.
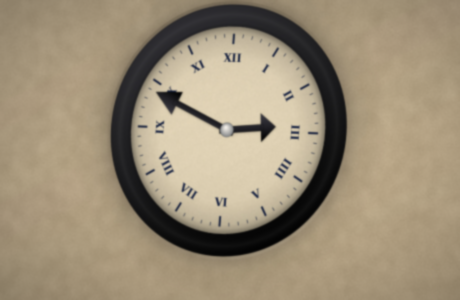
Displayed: 2 h 49 min
